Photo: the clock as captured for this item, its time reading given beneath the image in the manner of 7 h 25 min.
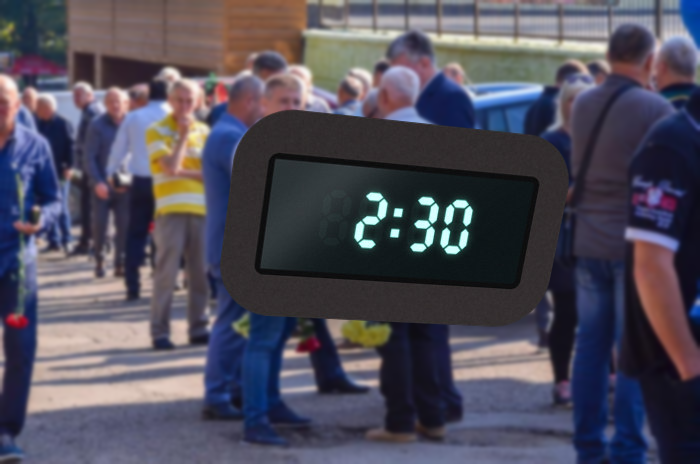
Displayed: 2 h 30 min
